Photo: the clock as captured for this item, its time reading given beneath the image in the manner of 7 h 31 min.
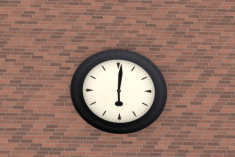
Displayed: 6 h 01 min
